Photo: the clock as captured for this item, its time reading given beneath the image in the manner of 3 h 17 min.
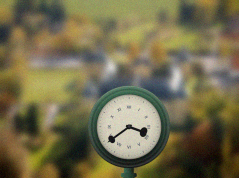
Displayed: 3 h 39 min
